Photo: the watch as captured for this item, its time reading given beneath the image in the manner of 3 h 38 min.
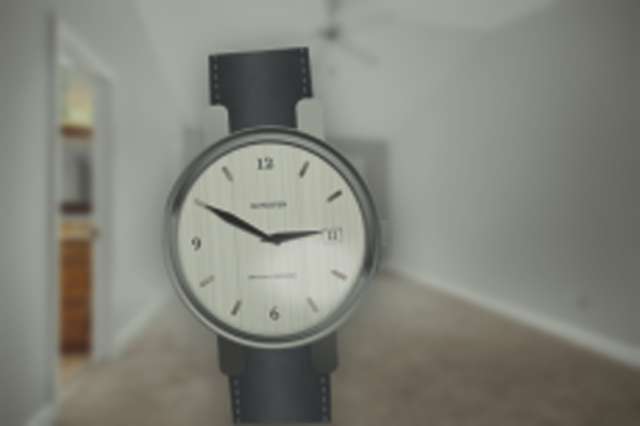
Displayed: 2 h 50 min
